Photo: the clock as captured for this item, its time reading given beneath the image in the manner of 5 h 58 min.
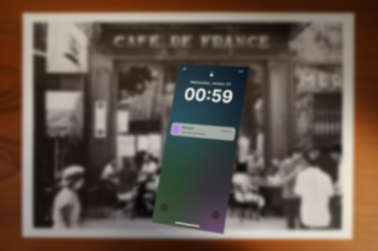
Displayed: 0 h 59 min
